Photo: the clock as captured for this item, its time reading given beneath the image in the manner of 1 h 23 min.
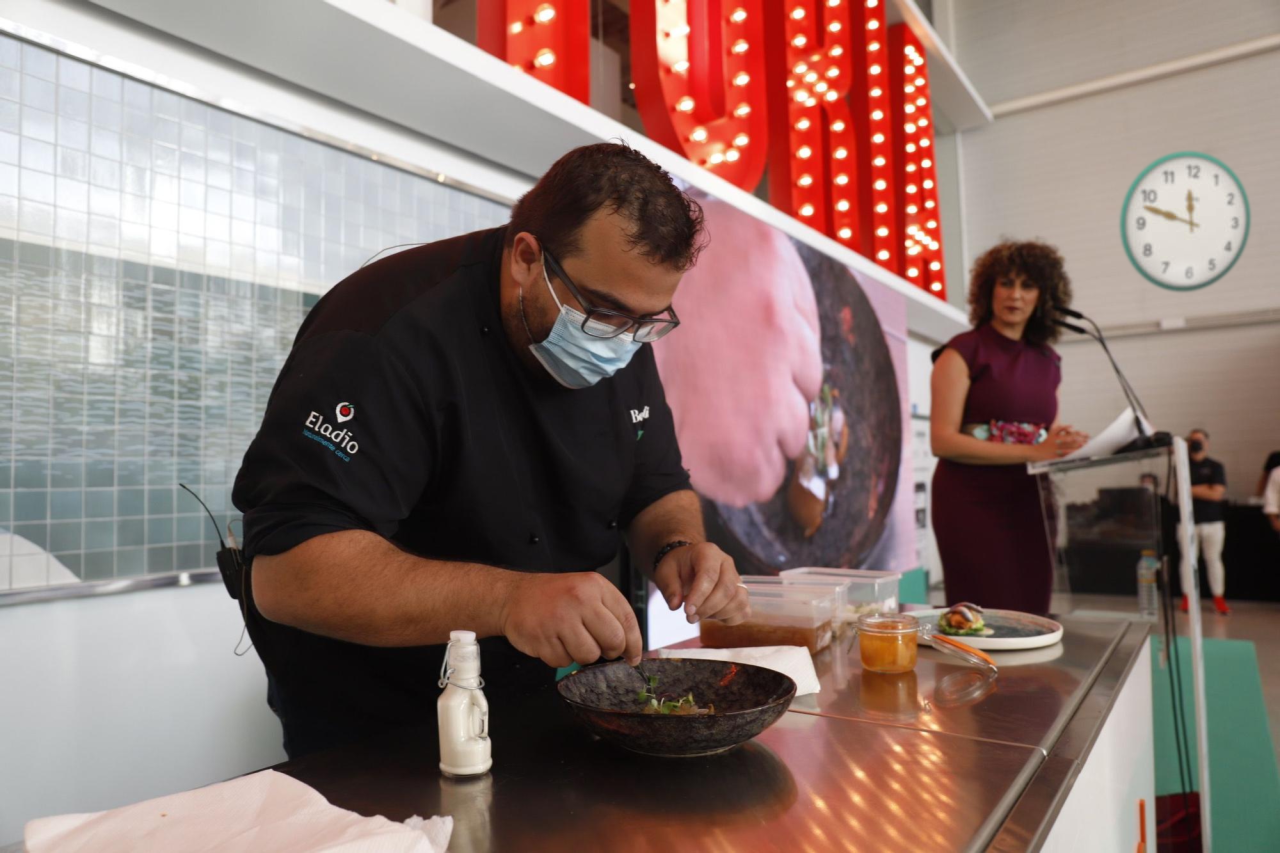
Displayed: 11 h 48 min
